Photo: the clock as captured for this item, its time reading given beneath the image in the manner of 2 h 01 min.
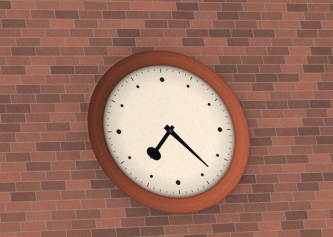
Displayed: 7 h 23 min
